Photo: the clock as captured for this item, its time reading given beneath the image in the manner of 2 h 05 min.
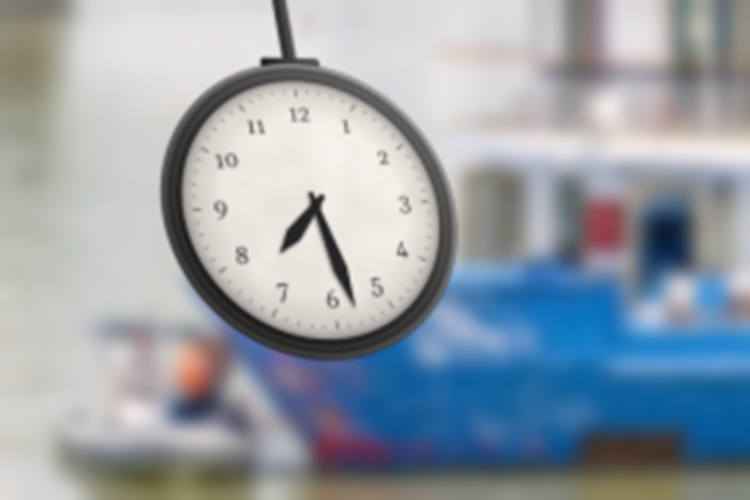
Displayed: 7 h 28 min
